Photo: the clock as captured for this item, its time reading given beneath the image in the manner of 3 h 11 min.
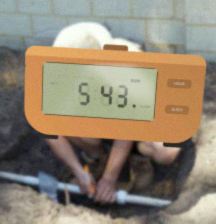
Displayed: 5 h 43 min
